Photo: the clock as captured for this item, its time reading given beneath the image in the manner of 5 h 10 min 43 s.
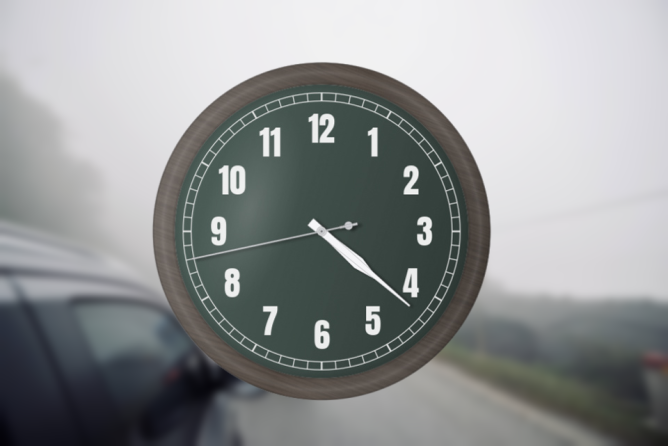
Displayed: 4 h 21 min 43 s
